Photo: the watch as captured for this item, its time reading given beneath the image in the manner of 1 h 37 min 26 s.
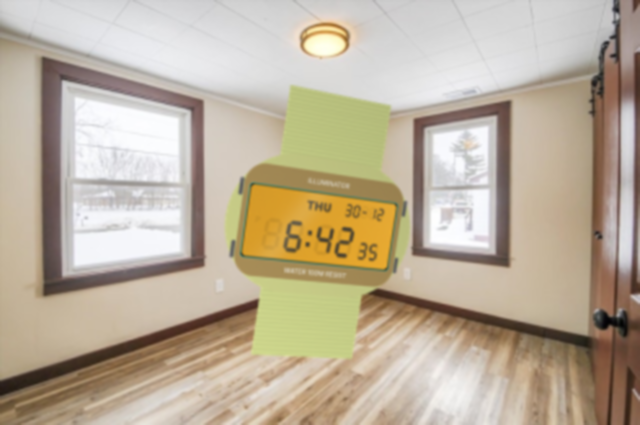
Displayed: 6 h 42 min 35 s
